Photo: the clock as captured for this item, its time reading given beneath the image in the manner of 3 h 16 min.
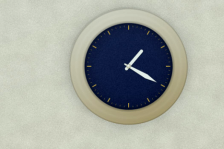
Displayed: 1 h 20 min
